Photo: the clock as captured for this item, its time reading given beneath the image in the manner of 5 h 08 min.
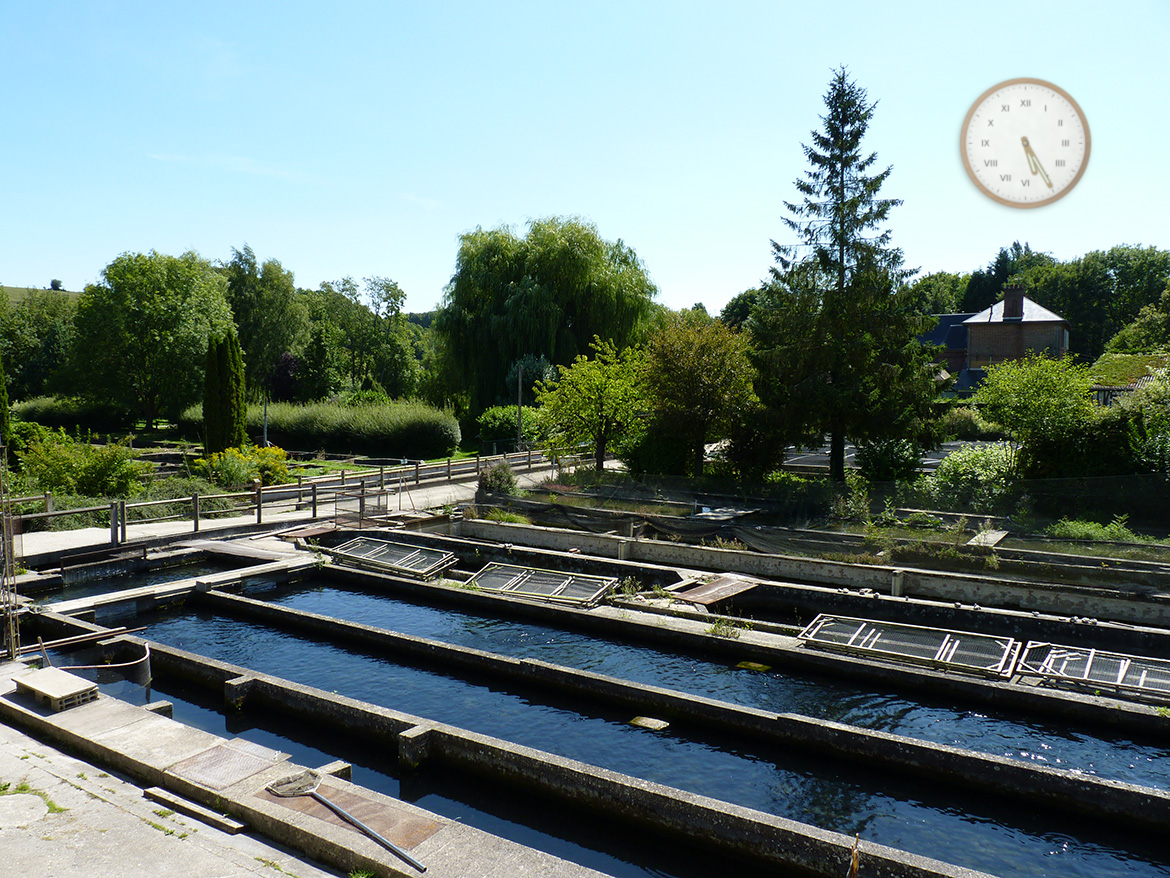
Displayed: 5 h 25 min
